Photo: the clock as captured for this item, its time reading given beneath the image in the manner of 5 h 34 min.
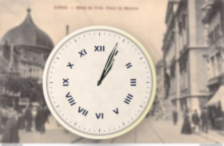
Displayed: 1 h 04 min
